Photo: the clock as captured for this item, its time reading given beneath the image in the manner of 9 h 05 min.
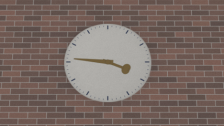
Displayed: 3 h 46 min
